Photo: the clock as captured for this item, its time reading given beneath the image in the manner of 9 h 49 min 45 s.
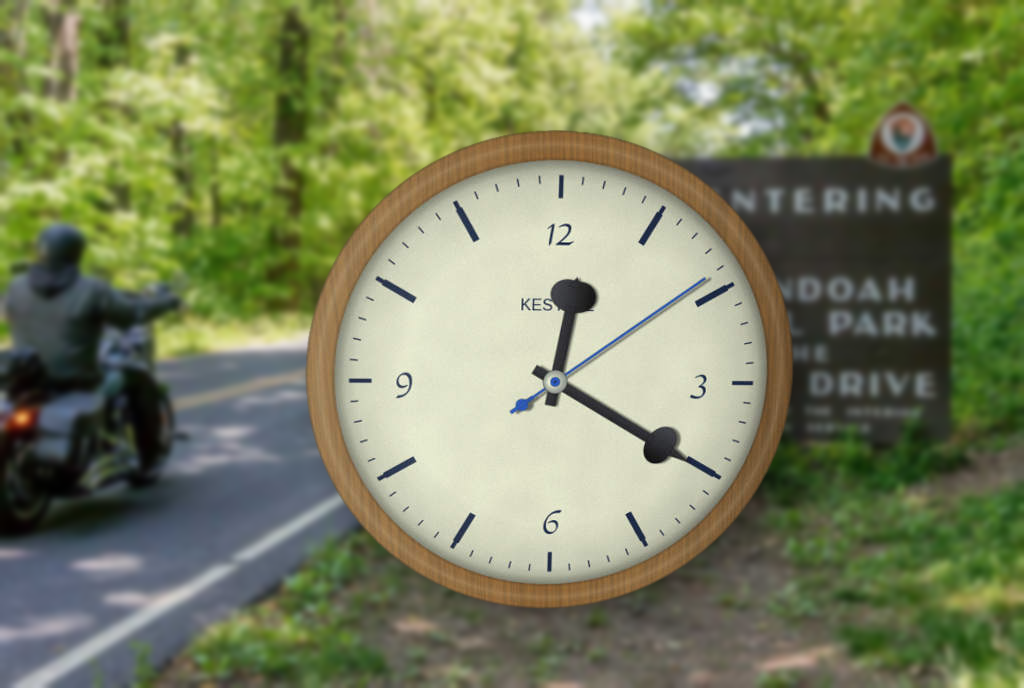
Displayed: 12 h 20 min 09 s
